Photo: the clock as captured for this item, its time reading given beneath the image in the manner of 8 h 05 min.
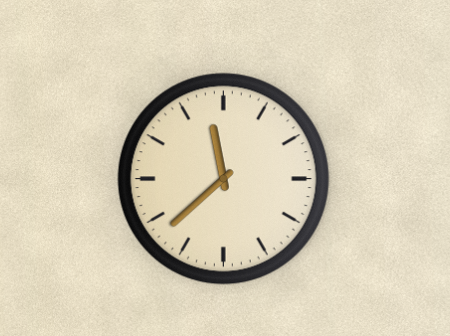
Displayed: 11 h 38 min
